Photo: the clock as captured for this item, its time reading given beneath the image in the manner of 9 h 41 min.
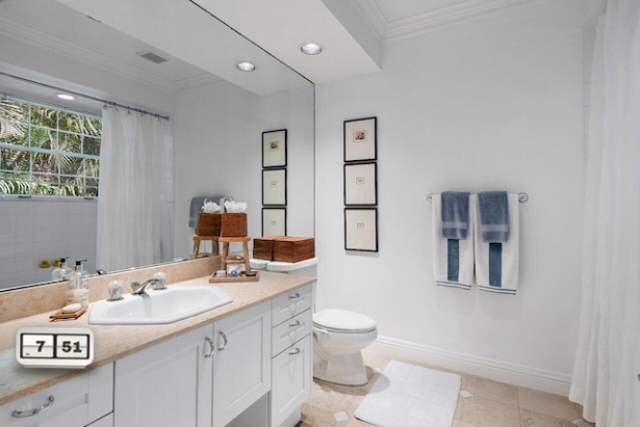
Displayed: 7 h 51 min
